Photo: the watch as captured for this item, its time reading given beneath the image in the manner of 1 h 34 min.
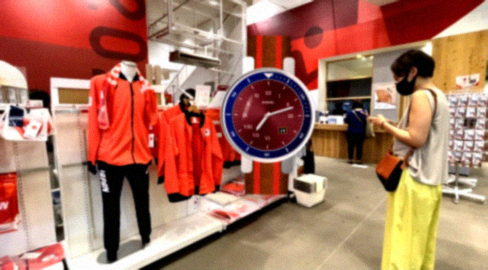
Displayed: 7 h 12 min
